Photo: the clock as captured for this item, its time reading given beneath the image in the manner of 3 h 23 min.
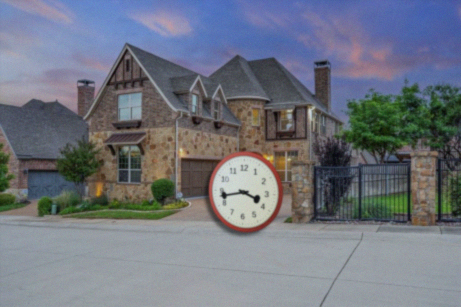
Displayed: 3 h 43 min
